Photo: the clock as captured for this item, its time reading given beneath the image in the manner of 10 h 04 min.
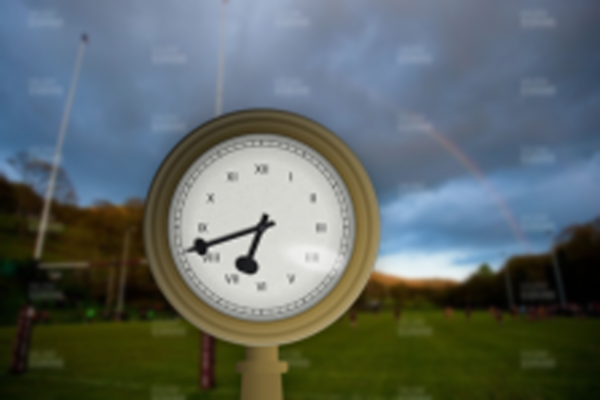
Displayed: 6 h 42 min
